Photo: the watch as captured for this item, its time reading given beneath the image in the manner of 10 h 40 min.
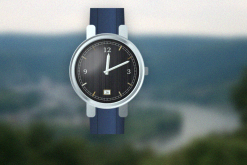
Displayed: 12 h 11 min
